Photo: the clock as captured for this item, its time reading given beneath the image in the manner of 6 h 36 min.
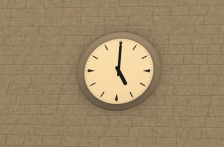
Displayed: 5 h 00 min
